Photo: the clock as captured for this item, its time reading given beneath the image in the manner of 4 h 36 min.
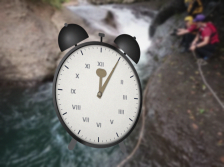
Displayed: 12 h 05 min
